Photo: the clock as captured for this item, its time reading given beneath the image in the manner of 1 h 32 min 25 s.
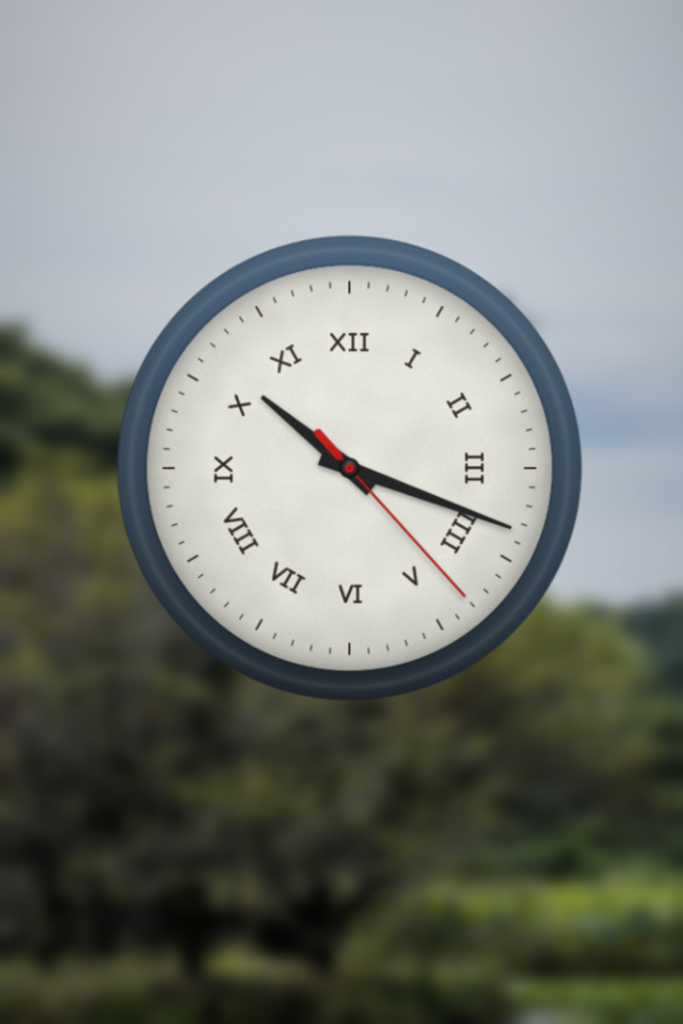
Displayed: 10 h 18 min 23 s
